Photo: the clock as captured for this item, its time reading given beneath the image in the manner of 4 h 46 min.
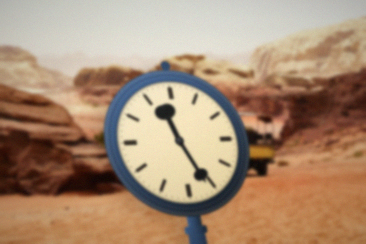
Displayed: 11 h 26 min
